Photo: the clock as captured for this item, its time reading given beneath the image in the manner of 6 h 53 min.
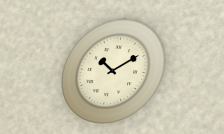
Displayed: 10 h 09 min
